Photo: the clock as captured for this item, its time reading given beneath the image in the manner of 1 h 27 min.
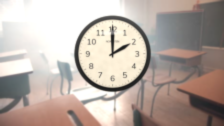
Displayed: 2 h 00 min
